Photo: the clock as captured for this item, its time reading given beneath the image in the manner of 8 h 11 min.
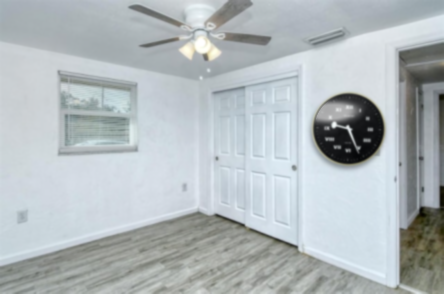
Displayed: 9 h 26 min
